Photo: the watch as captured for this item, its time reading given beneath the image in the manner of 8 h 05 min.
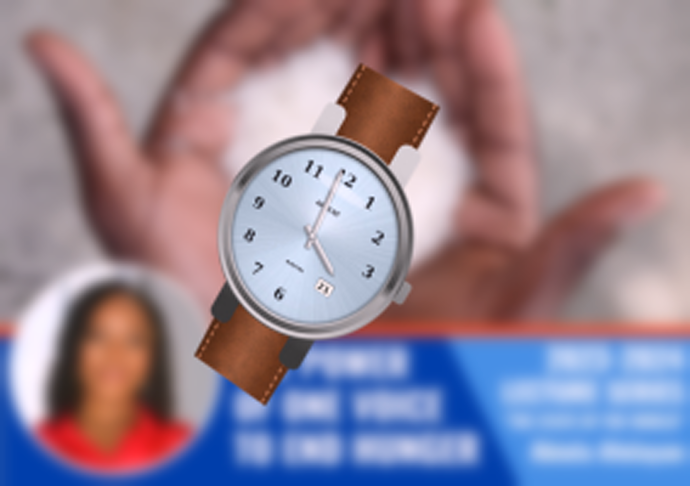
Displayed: 3 h 59 min
